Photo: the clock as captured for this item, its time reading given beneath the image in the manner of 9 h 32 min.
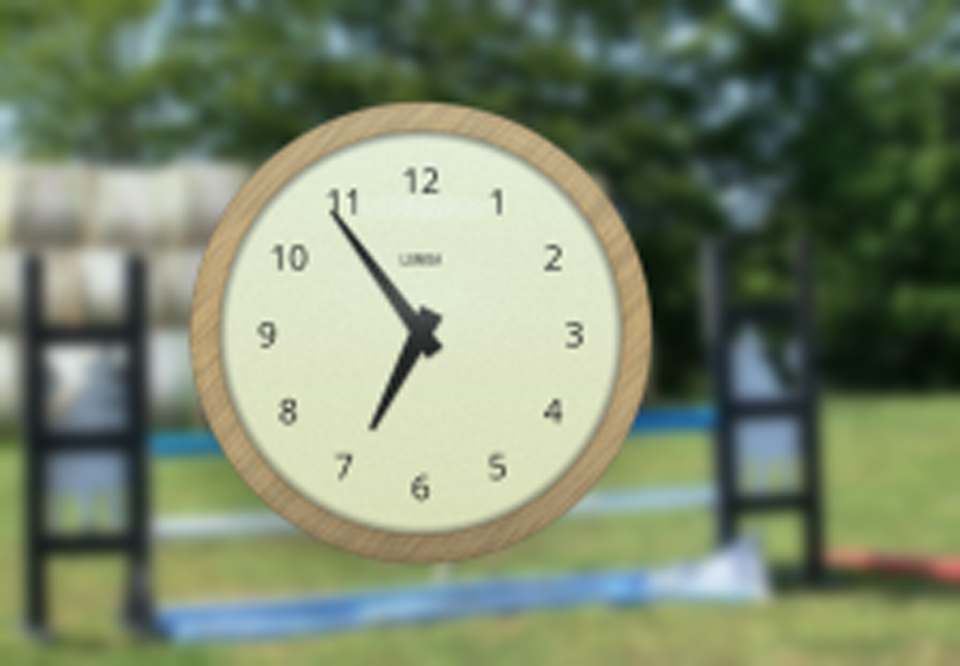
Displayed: 6 h 54 min
